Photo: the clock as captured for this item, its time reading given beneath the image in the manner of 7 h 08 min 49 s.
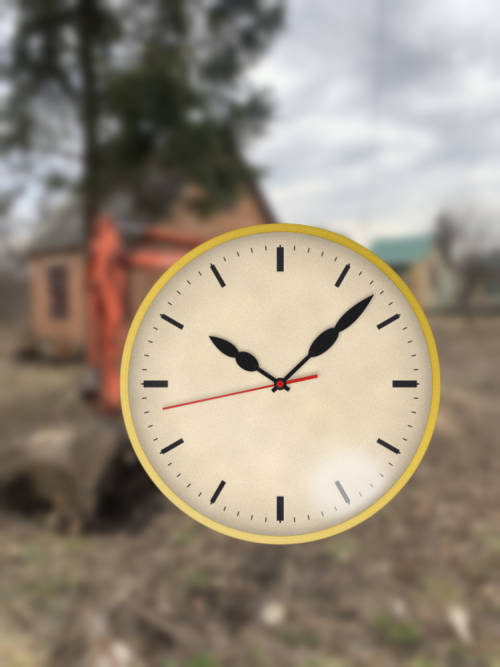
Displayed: 10 h 07 min 43 s
